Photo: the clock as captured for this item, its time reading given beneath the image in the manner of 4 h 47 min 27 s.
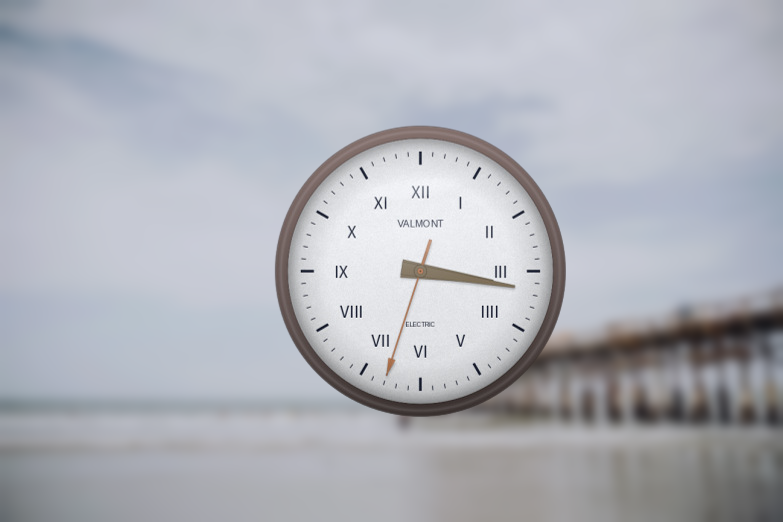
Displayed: 3 h 16 min 33 s
